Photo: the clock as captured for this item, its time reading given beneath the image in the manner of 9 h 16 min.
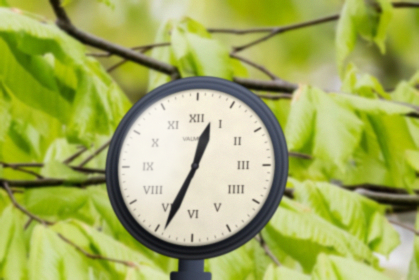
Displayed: 12 h 34 min
